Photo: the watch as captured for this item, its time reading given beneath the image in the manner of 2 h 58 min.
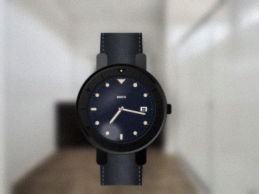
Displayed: 7 h 17 min
